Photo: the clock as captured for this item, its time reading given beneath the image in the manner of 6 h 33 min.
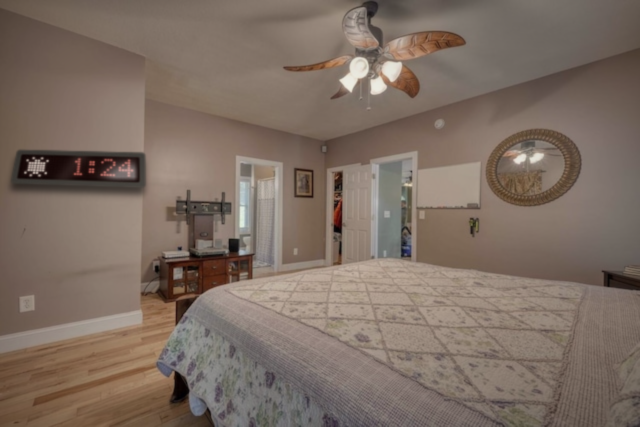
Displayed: 1 h 24 min
